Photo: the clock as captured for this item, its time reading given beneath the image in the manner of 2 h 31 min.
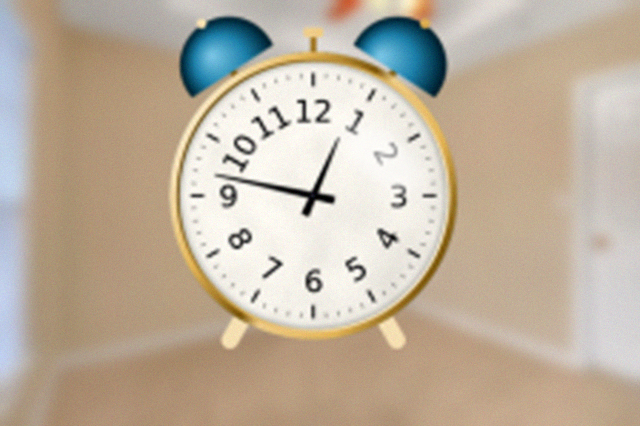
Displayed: 12 h 47 min
